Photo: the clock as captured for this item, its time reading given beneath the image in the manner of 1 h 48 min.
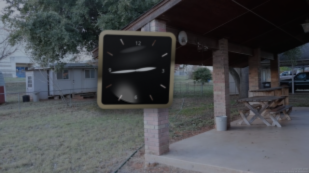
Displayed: 2 h 44 min
